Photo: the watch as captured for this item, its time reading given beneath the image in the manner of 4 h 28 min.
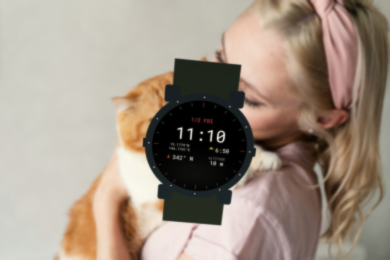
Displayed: 11 h 10 min
